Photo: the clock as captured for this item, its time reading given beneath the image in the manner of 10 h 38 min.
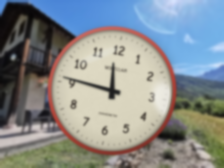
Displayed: 11 h 46 min
